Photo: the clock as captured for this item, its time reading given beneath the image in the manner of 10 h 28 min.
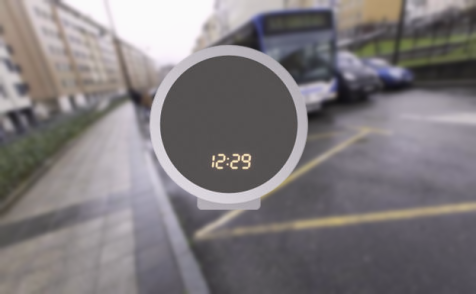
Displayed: 12 h 29 min
